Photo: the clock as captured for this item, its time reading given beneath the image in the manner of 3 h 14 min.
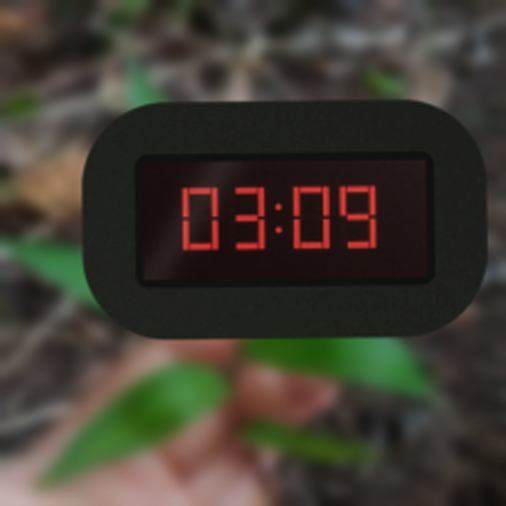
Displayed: 3 h 09 min
